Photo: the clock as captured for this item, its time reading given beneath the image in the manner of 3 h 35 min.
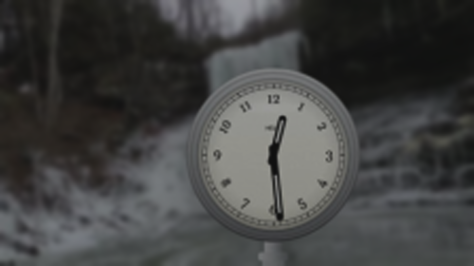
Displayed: 12 h 29 min
